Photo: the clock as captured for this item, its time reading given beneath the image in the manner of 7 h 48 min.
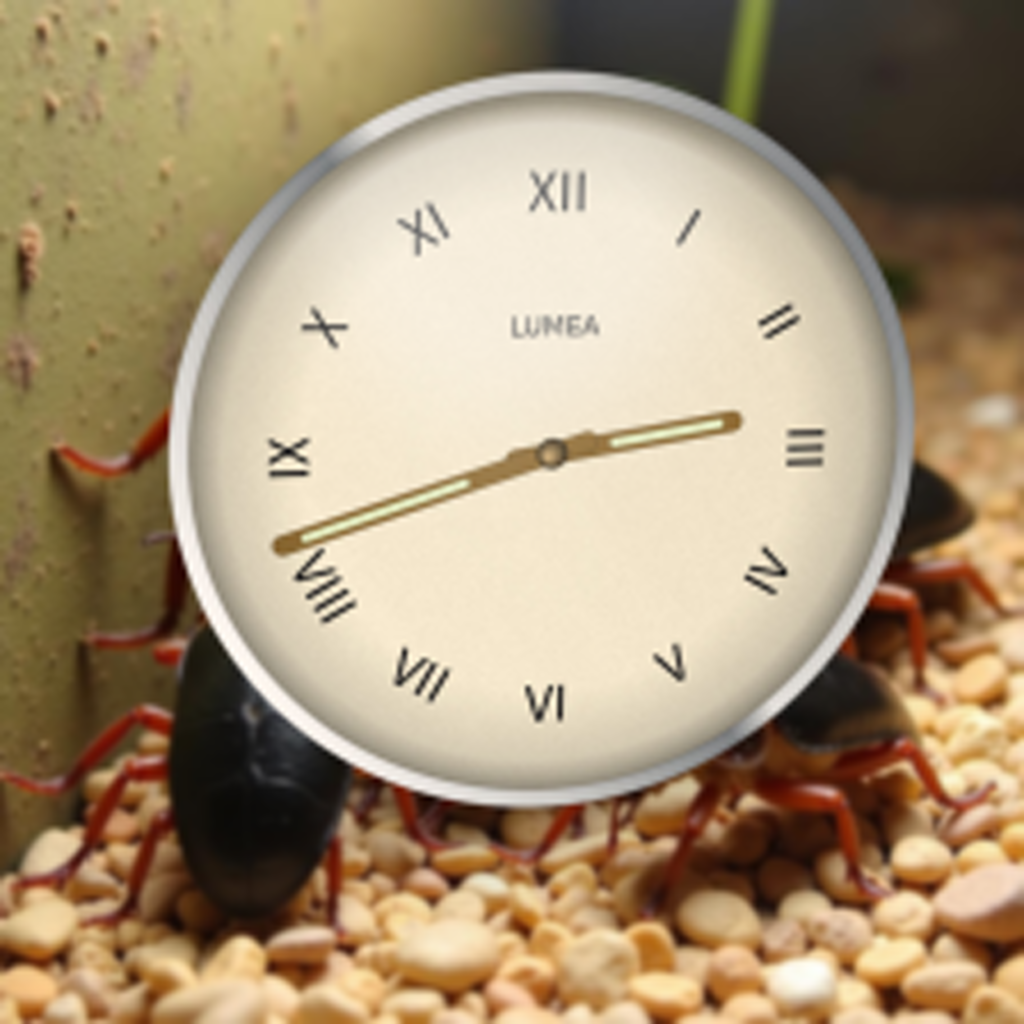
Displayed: 2 h 42 min
